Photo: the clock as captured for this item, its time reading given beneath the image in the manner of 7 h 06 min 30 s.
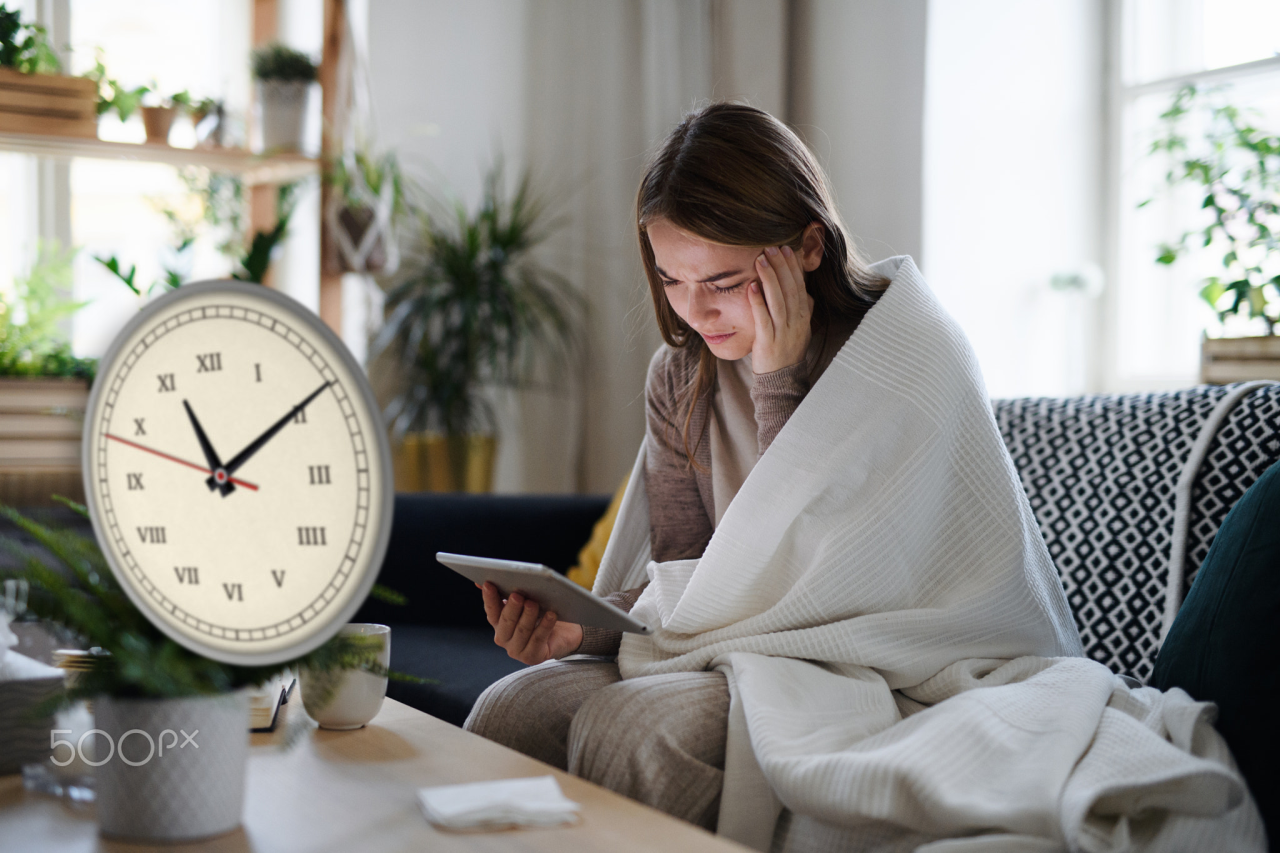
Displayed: 11 h 09 min 48 s
